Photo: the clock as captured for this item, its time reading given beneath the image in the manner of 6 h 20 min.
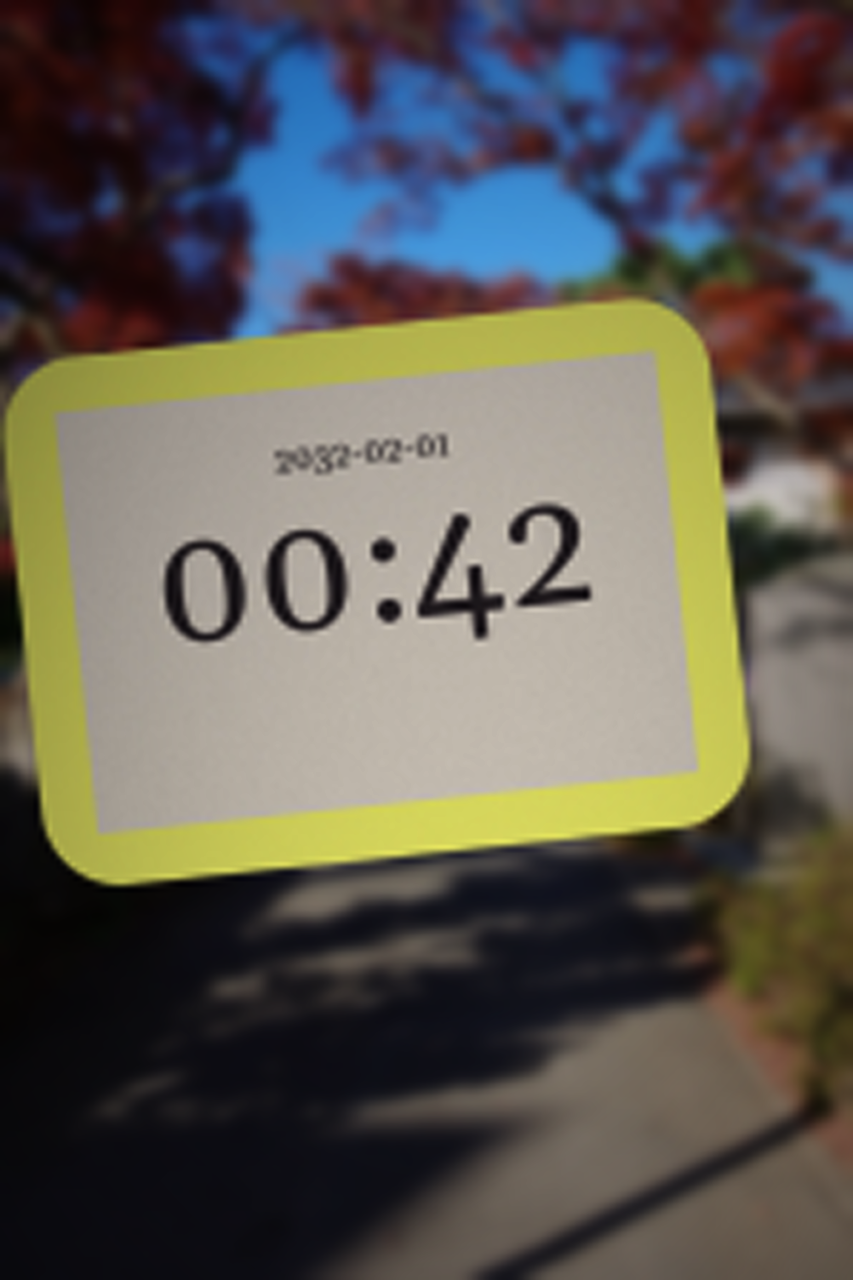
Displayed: 0 h 42 min
